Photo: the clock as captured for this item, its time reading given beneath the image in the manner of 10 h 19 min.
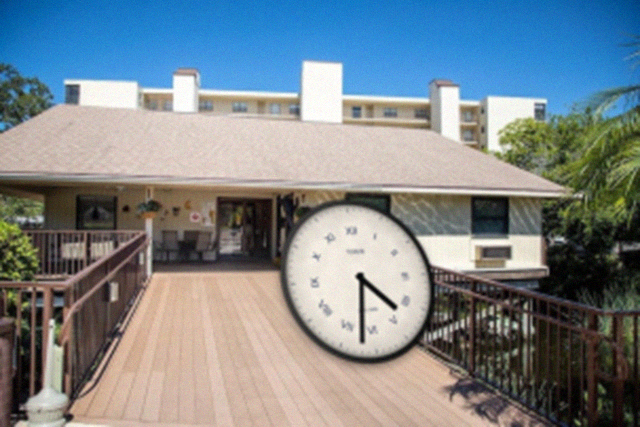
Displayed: 4 h 32 min
